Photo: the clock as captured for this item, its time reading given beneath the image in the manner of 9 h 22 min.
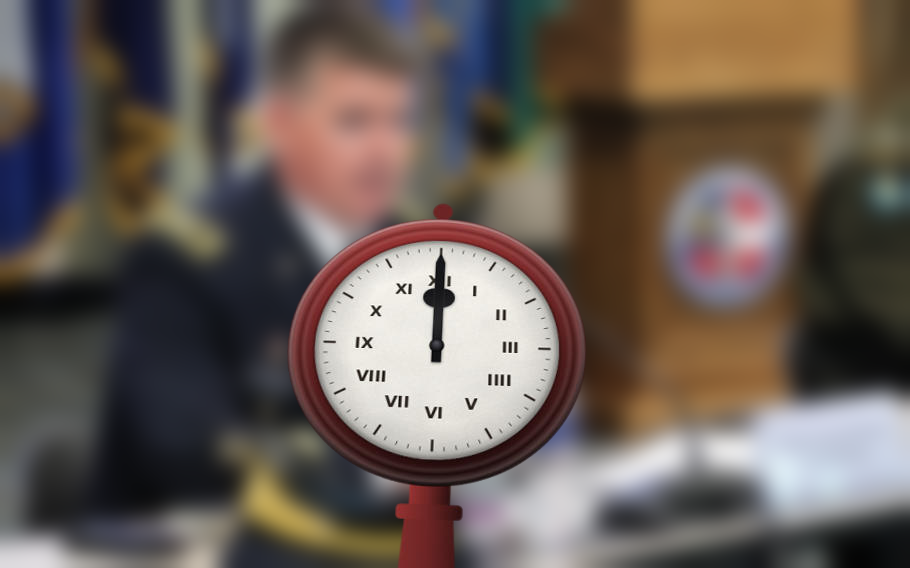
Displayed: 12 h 00 min
